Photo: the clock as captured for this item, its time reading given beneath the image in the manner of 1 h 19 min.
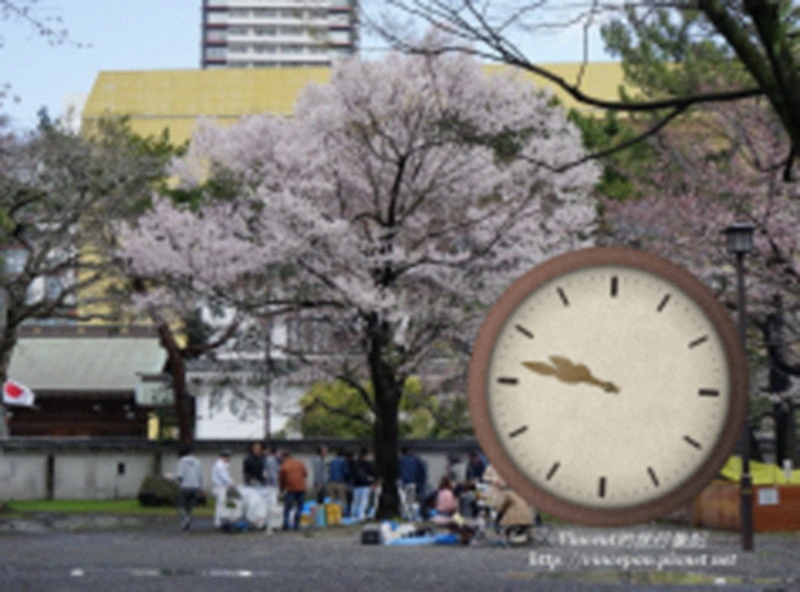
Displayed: 9 h 47 min
